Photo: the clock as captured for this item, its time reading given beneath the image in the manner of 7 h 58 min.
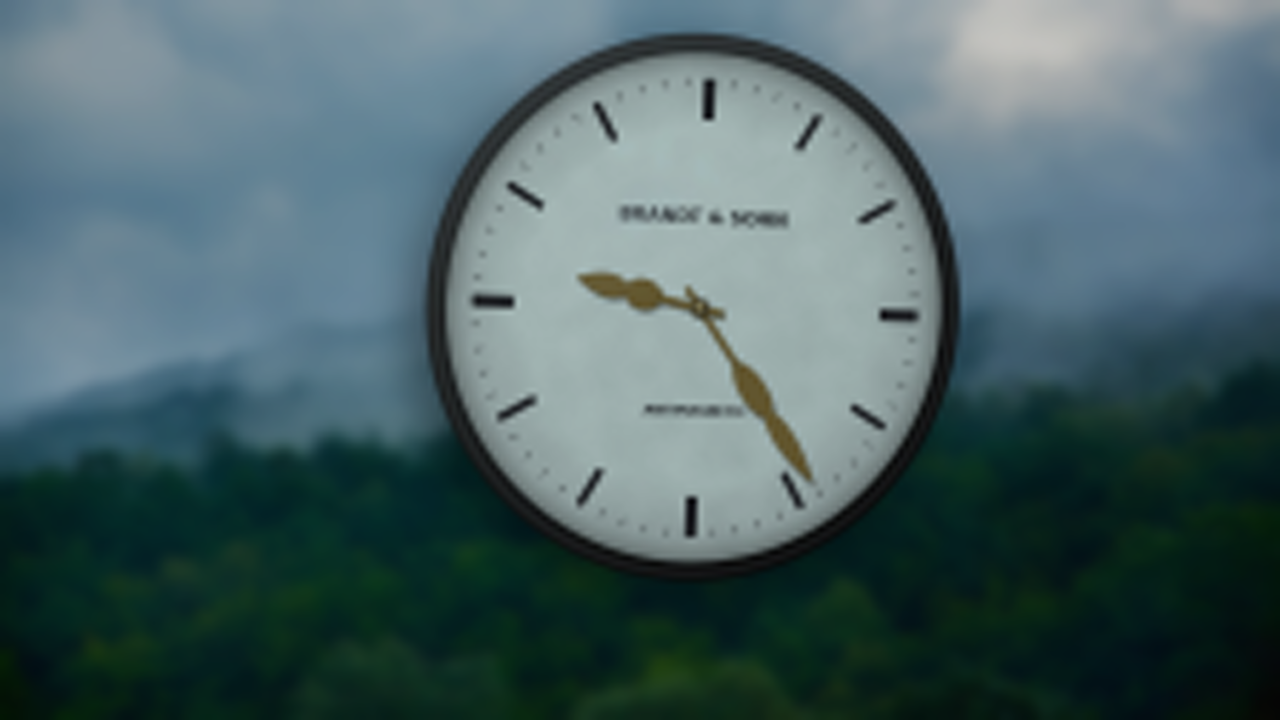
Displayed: 9 h 24 min
